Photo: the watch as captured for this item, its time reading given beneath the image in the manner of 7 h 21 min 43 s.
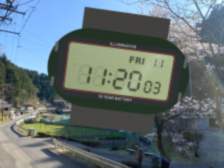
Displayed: 11 h 20 min 03 s
